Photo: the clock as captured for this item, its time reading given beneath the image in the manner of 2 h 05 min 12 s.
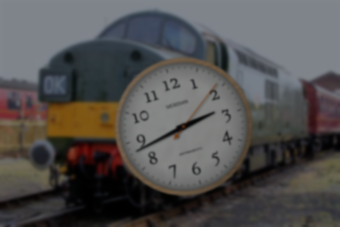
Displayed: 2 h 43 min 09 s
